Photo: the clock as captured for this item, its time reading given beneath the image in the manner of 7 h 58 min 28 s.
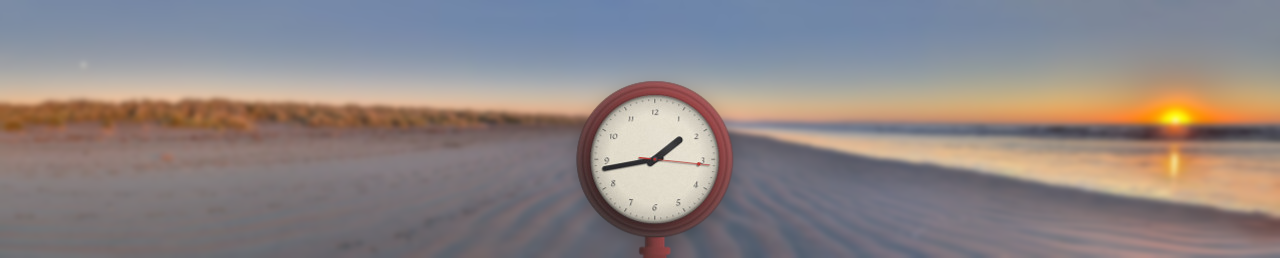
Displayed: 1 h 43 min 16 s
